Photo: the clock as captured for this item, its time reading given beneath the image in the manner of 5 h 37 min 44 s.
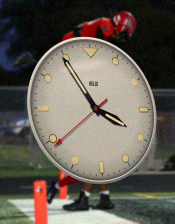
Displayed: 3 h 54 min 39 s
